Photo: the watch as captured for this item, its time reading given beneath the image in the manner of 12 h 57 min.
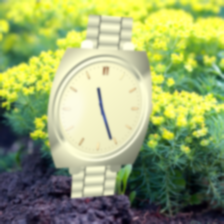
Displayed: 11 h 26 min
